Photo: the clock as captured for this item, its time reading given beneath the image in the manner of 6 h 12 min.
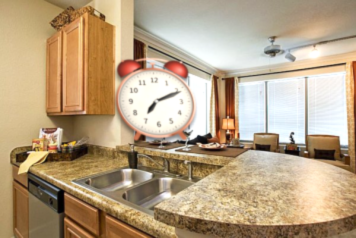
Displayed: 7 h 11 min
